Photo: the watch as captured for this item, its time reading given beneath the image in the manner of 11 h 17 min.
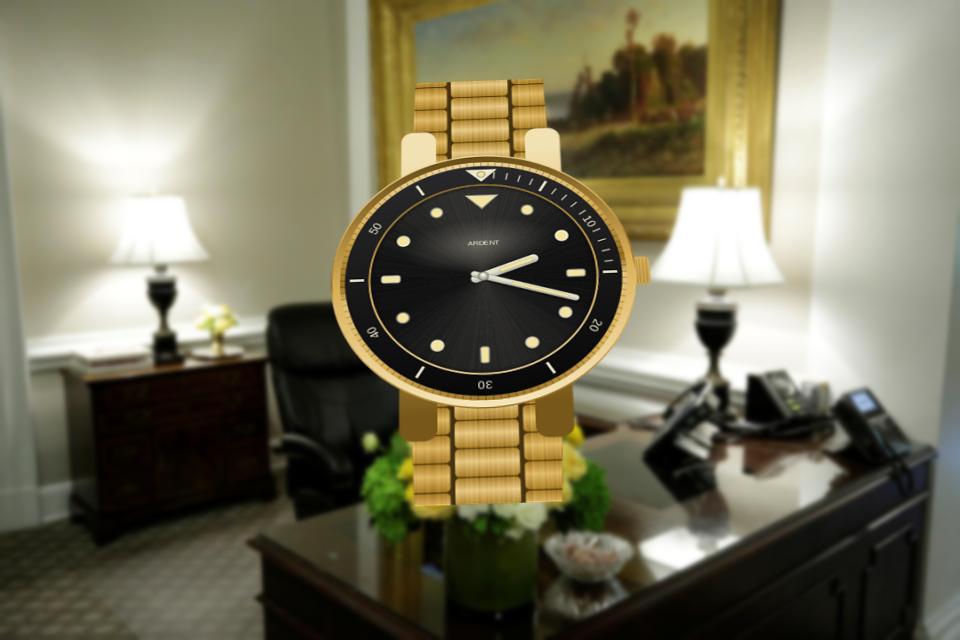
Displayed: 2 h 18 min
